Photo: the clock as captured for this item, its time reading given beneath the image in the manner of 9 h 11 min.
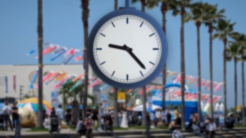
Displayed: 9 h 23 min
